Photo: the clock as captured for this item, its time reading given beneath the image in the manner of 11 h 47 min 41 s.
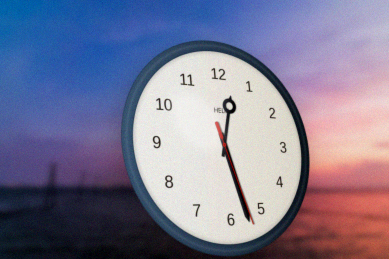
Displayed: 12 h 27 min 27 s
